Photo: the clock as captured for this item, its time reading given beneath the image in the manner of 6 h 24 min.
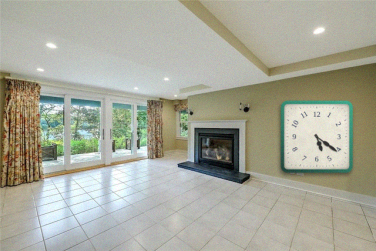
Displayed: 5 h 21 min
